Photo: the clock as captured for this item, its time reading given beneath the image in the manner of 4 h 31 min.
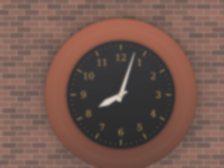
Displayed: 8 h 03 min
